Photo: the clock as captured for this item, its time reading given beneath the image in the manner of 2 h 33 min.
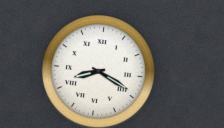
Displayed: 8 h 19 min
